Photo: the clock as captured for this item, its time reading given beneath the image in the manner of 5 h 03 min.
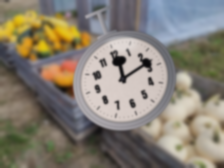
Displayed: 12 h 13 min
